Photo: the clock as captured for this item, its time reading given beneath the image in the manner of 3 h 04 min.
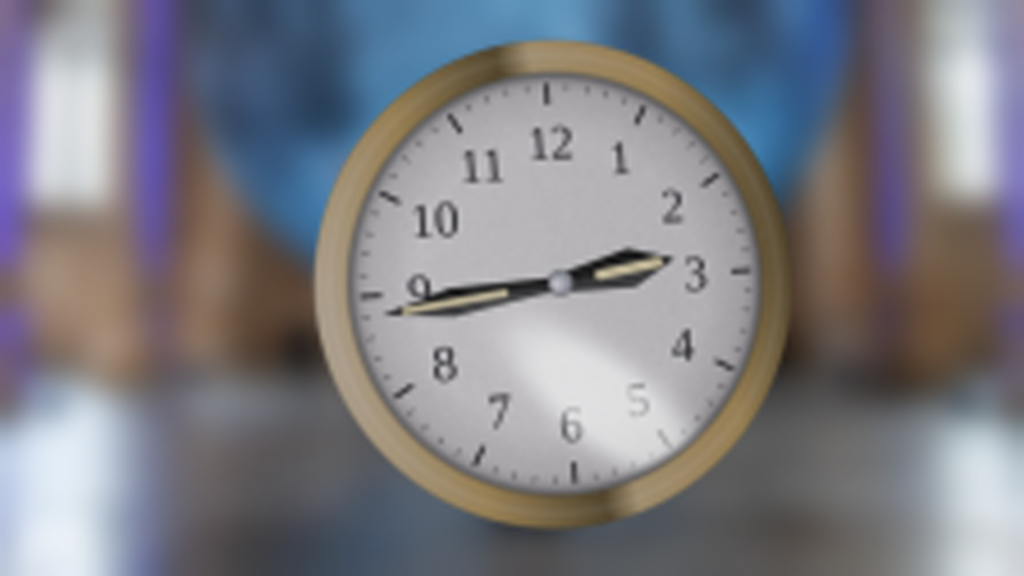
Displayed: 2 h 44 min
